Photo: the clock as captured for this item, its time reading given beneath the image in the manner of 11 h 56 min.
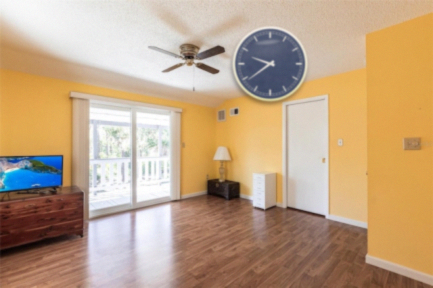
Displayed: 9 h 39 min
